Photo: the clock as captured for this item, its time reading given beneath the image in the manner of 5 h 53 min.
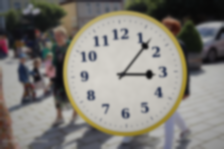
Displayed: 3 h 07 min
